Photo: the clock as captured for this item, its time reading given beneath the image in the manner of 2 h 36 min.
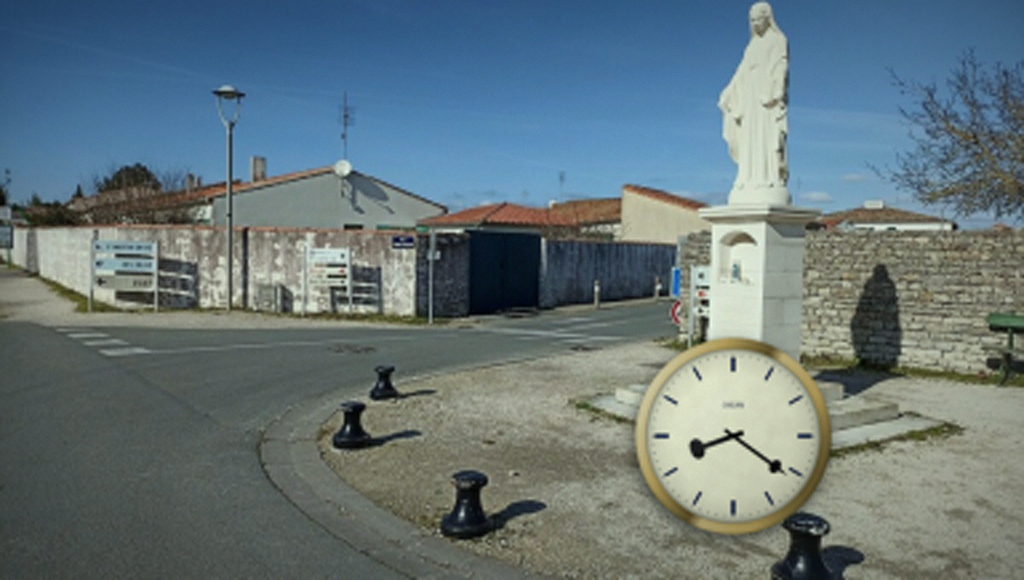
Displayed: 8 h 21 min
